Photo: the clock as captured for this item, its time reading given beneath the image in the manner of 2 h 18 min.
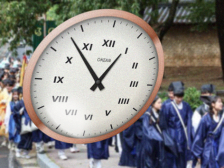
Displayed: 12 h 53 min
